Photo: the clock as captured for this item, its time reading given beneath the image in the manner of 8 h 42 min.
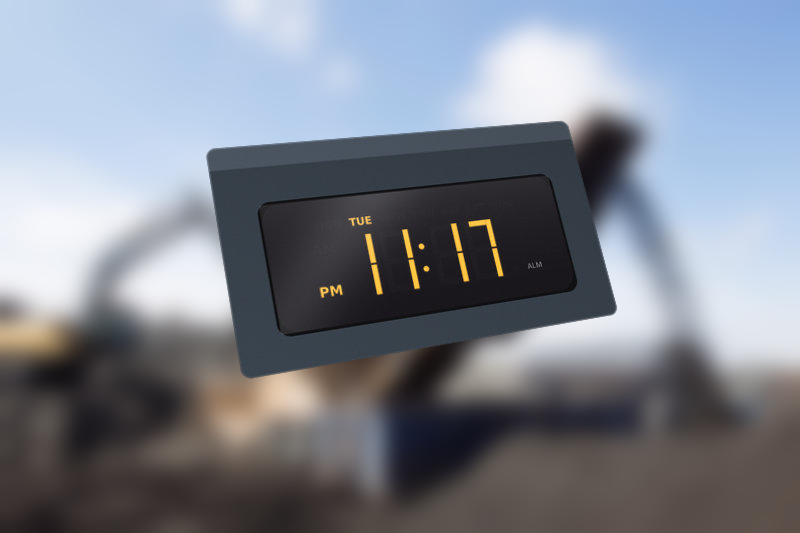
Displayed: 11 h 17 min
